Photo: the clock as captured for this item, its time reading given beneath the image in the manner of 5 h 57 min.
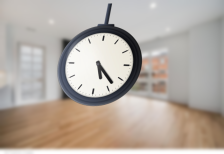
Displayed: 5 h 23 min
